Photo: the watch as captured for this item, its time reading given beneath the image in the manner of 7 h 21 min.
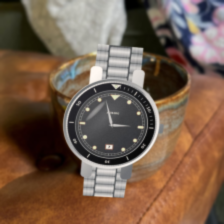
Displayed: 2 h 57 min
